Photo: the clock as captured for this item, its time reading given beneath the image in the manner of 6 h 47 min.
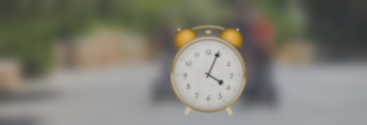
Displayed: 4 h 04 min
